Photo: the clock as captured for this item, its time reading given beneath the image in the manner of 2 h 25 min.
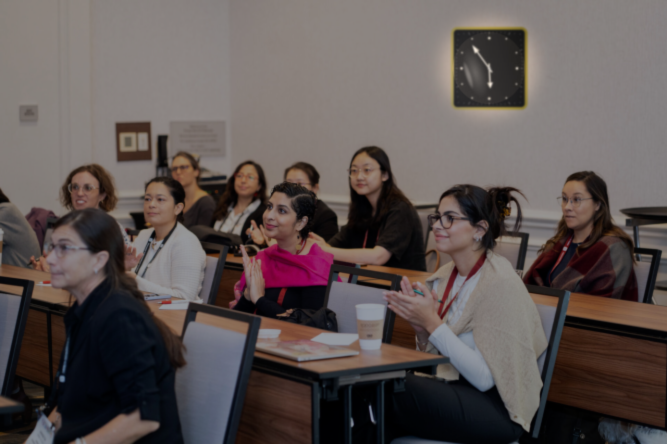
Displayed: 5 h 54 min
